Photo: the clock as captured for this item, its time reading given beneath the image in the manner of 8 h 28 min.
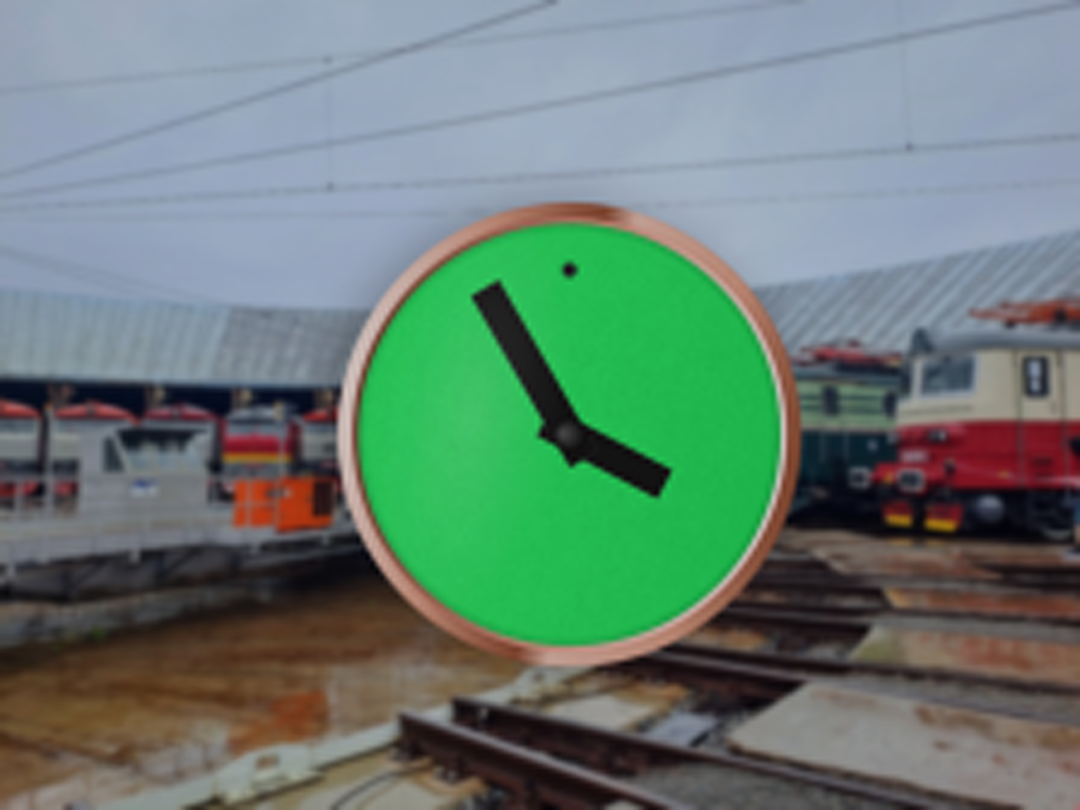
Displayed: 3 h 55 min
